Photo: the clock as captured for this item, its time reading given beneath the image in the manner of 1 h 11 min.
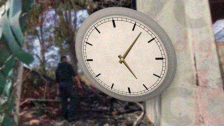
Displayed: 5 h 07 min
